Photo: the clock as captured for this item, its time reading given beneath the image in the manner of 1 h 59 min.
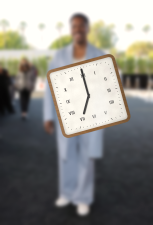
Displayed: 7 h 00 min
